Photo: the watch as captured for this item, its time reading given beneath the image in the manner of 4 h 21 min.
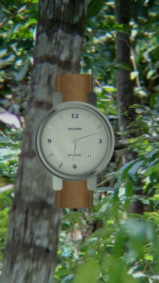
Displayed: 6 h 12 min
